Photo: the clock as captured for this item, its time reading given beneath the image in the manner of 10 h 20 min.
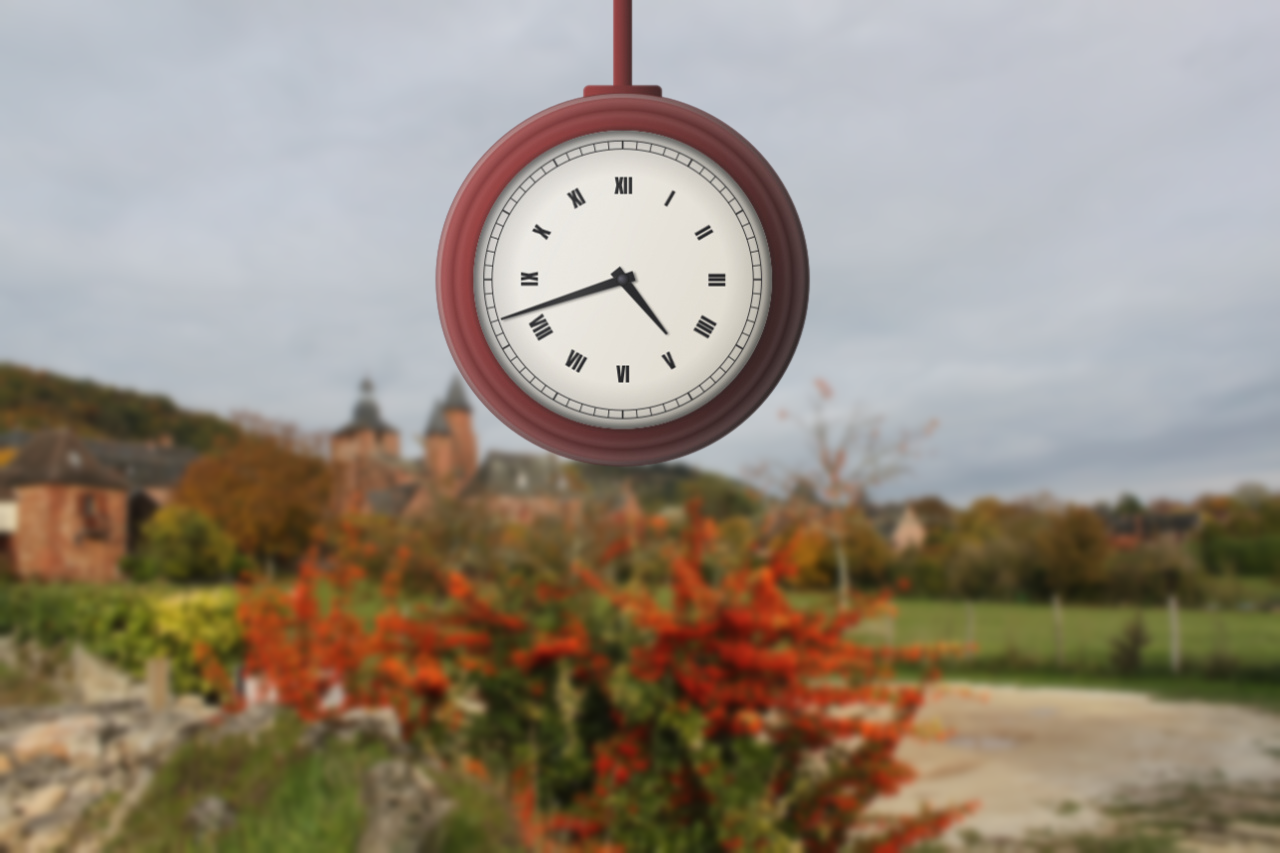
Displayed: 4 h 42 min
